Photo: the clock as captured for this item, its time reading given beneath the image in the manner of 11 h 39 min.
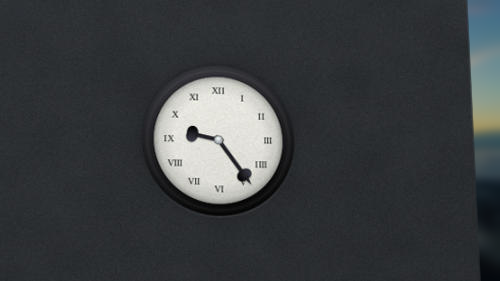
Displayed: 9 h 24 min
